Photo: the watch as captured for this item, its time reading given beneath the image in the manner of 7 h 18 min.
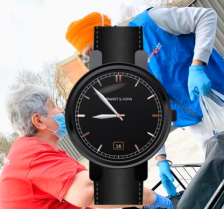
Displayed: 8 h 53 min
